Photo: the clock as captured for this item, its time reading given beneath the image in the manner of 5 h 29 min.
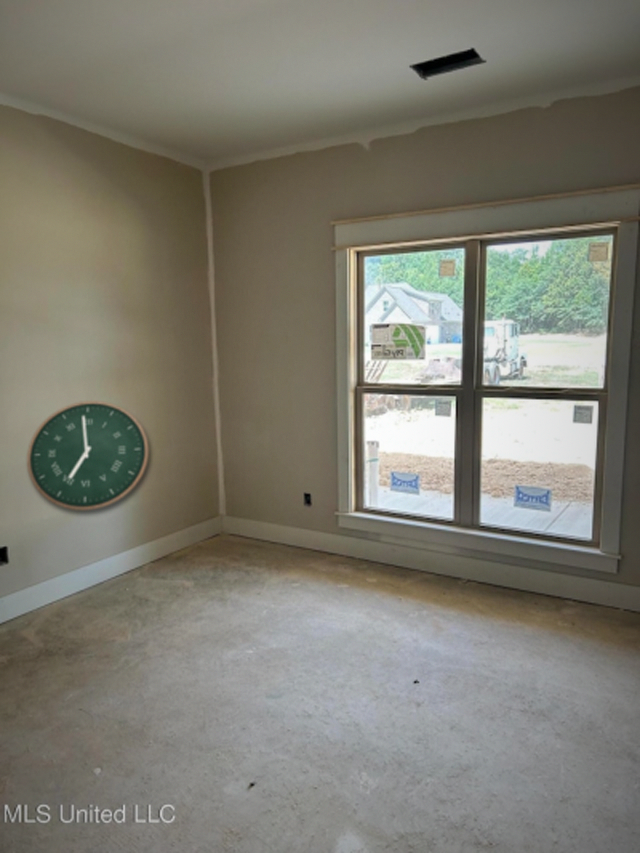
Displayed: 6 h 59 min
